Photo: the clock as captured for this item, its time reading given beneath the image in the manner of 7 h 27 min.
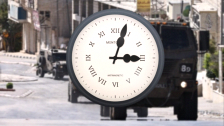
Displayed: 3 h 03 min
